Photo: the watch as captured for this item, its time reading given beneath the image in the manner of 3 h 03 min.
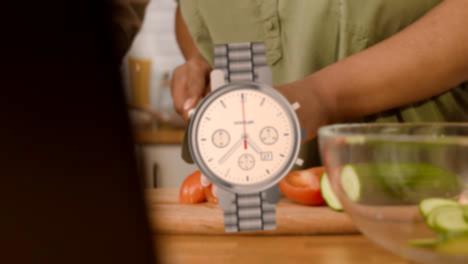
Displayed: 4 h 38 min
